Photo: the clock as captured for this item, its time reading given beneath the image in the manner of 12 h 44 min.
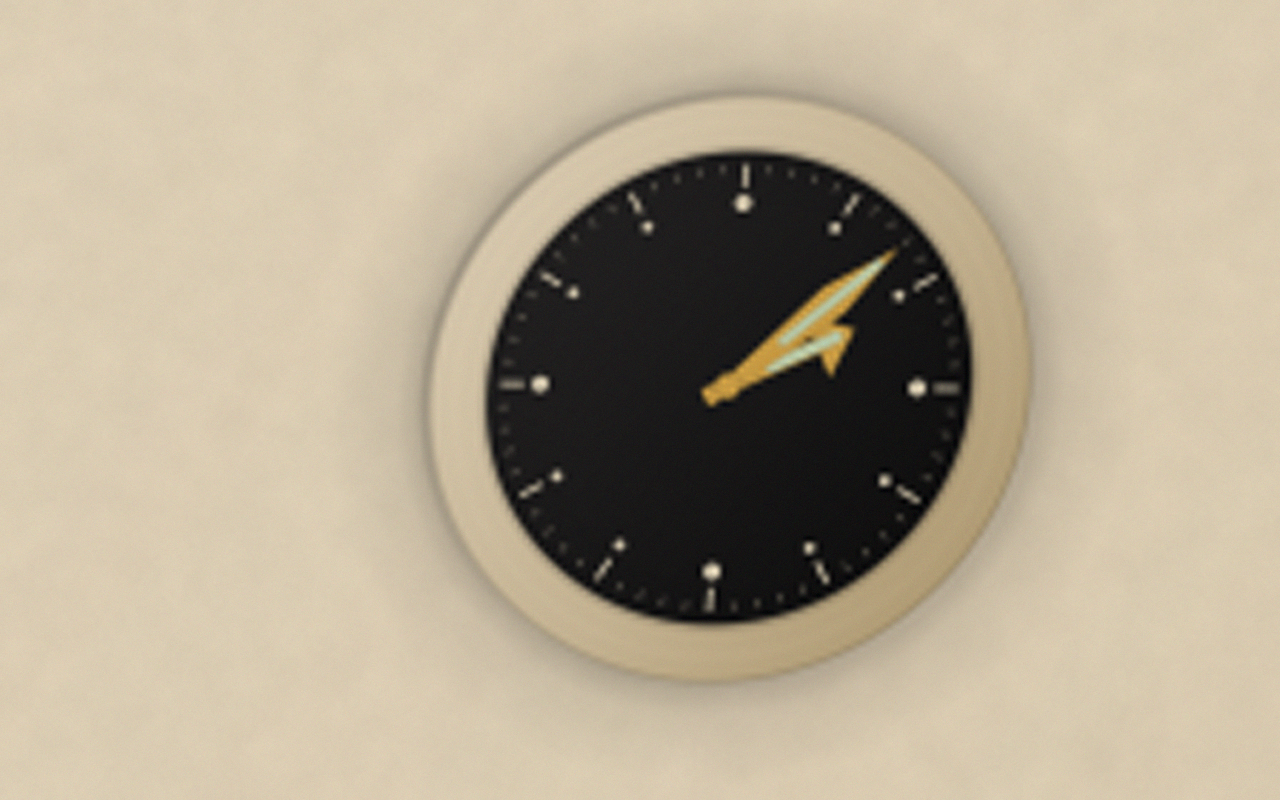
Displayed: 2 h 08 min
